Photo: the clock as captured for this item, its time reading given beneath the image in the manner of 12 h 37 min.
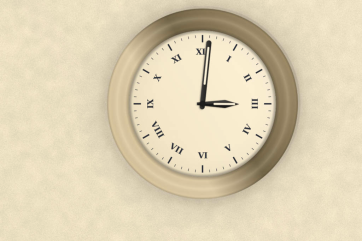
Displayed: 3 h 01 min
